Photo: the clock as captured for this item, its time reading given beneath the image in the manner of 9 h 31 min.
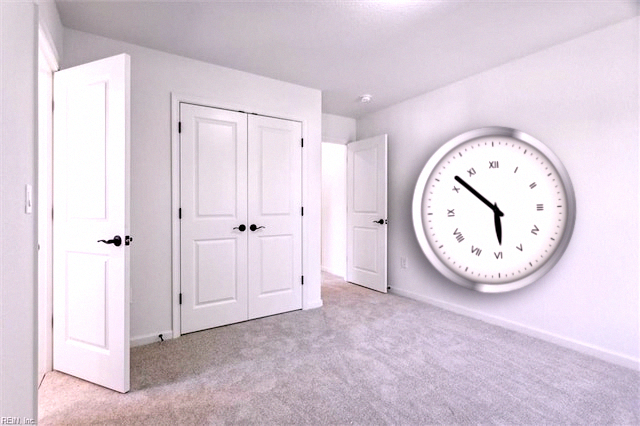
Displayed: 5 h 52 min
